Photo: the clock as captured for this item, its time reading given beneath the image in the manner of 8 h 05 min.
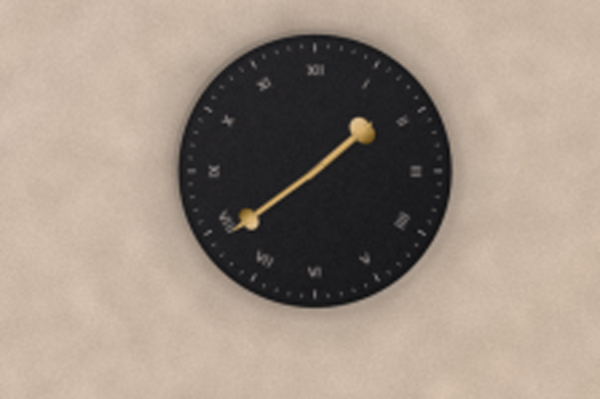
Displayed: 1 h 39 min
